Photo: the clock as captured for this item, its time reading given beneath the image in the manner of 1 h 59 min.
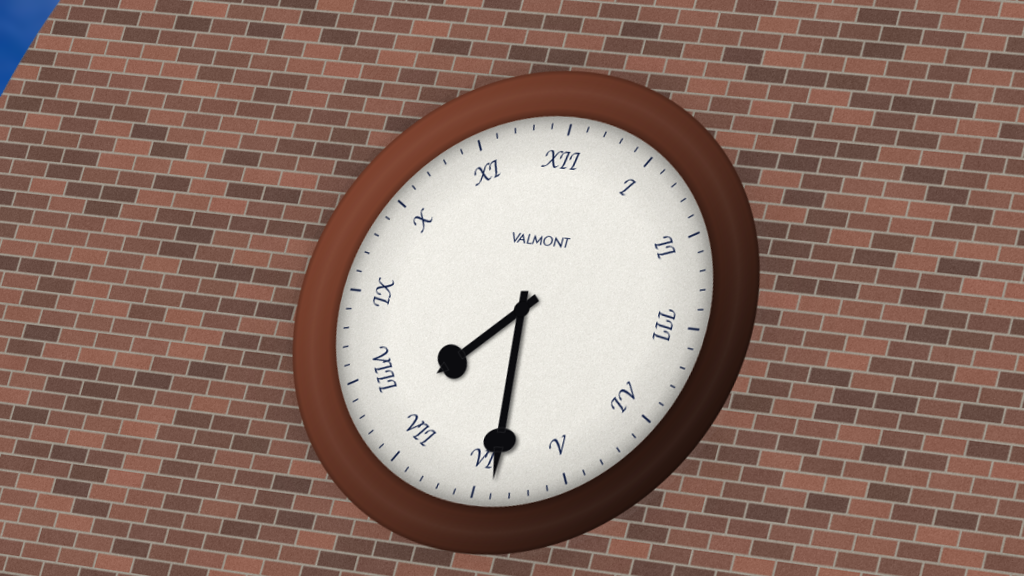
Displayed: 7 h 29 min
